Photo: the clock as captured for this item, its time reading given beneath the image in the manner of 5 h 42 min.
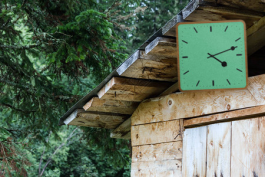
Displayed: 4 h 12 min
